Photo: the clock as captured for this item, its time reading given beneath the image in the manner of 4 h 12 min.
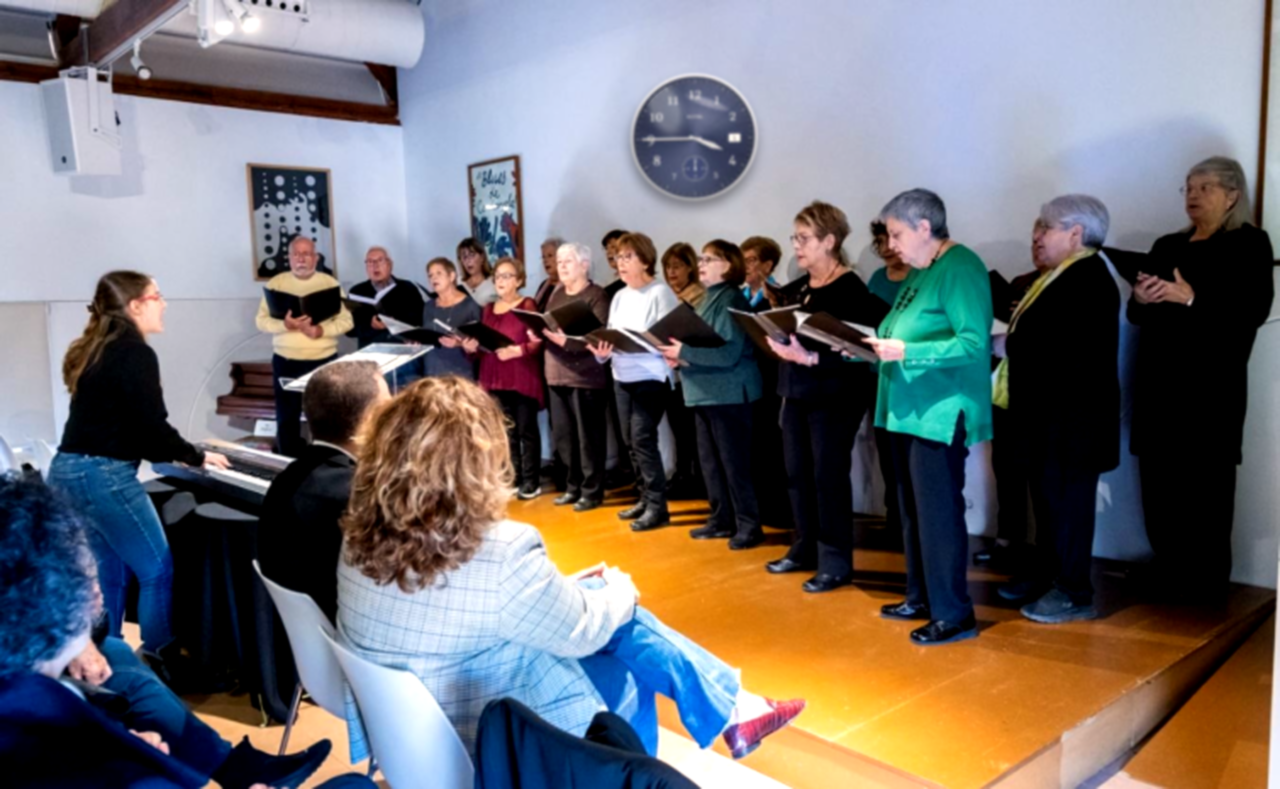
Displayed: 3 h 45 min
